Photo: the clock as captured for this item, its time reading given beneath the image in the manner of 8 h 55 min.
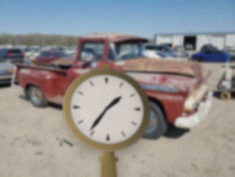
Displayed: 1 h 36 min
